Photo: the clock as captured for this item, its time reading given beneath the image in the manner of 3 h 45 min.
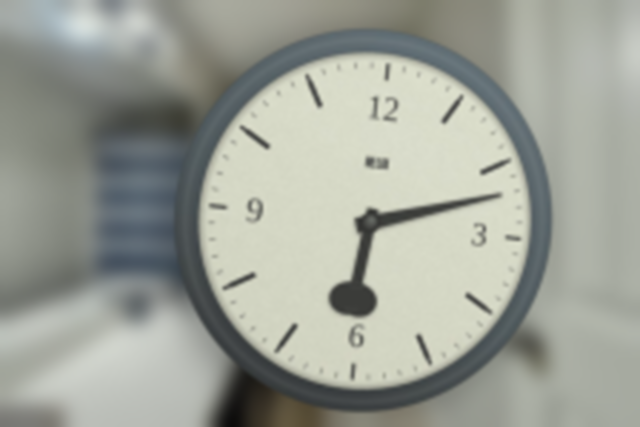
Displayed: 6 h 12 min
